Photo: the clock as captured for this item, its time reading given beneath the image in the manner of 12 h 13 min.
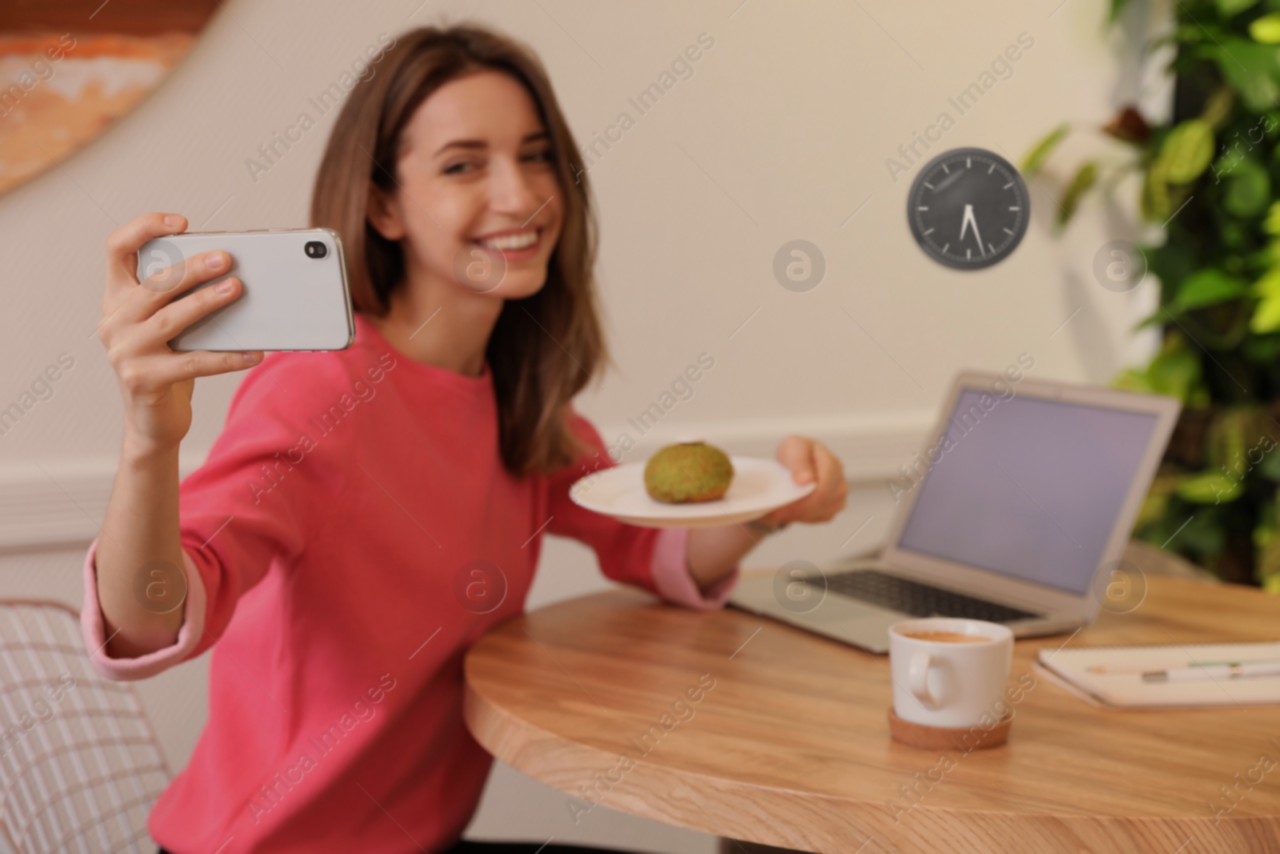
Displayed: 6 h 27 min
